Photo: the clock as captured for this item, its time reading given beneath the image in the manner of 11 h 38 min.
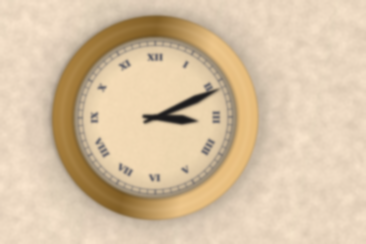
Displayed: 3 h 11 min
